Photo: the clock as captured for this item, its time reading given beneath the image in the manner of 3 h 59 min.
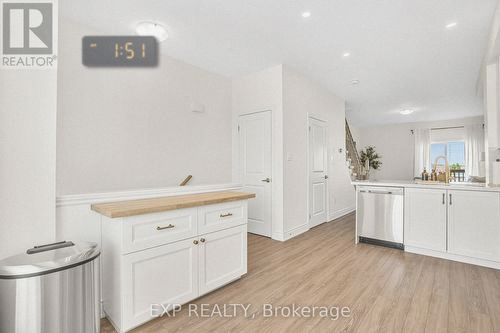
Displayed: 1 h 51 min
